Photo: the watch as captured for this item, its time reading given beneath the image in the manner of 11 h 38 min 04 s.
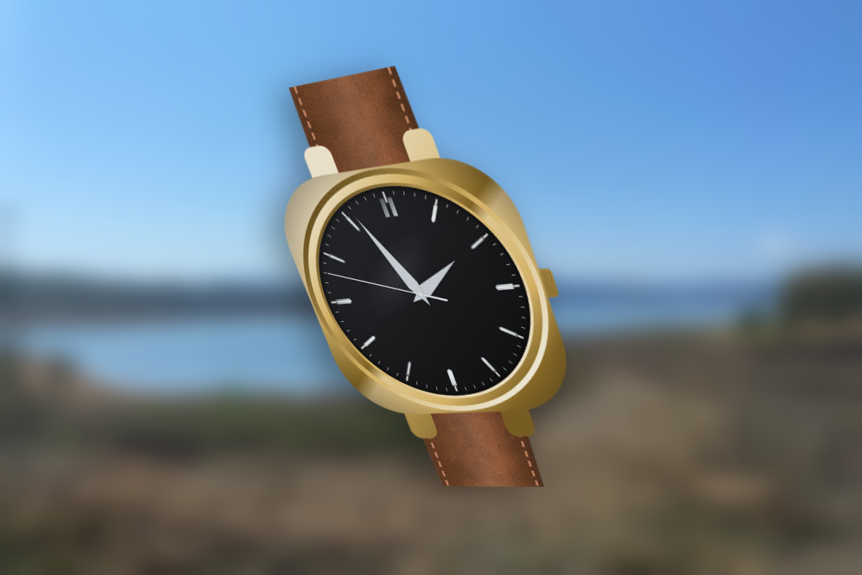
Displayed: 1 h 55 min 48 s
